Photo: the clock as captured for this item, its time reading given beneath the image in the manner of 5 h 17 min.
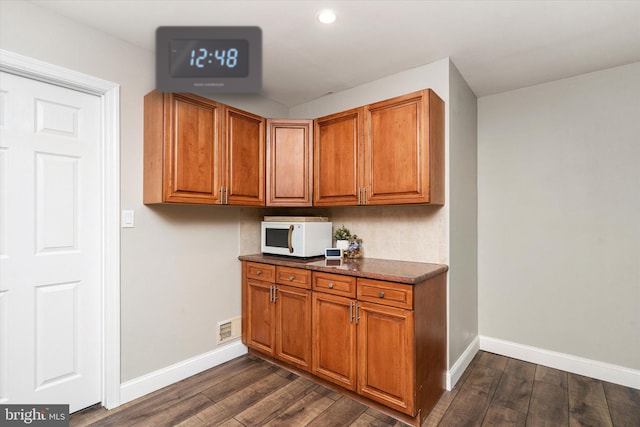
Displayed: 12 h 48 min
